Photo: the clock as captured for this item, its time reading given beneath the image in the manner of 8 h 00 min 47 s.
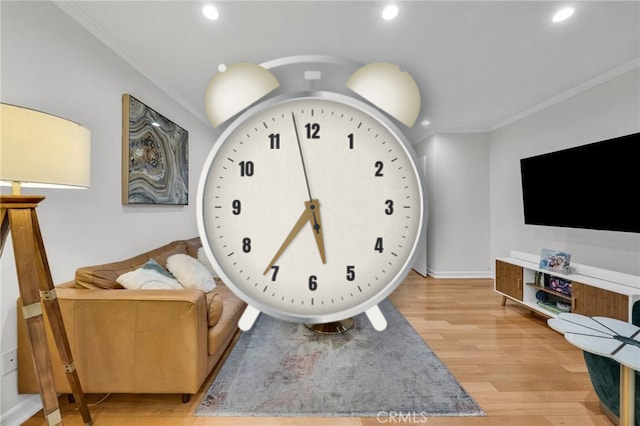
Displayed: 5 h 35 min 58 s
